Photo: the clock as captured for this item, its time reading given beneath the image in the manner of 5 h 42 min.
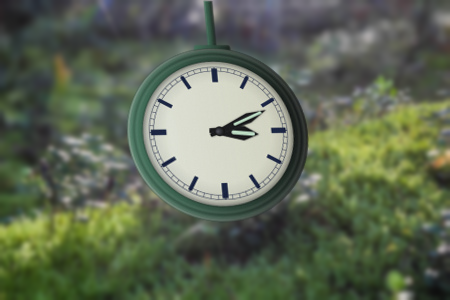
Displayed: 3 h 11 min
